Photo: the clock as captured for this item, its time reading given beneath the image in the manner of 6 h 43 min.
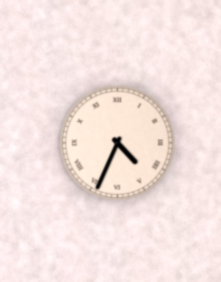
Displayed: 4 h 34 min
